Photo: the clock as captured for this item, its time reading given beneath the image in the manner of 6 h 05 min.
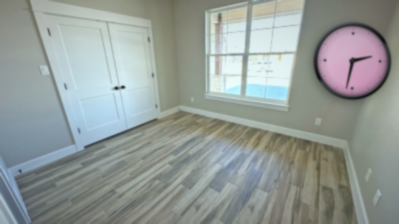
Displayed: 2 h 32 min
